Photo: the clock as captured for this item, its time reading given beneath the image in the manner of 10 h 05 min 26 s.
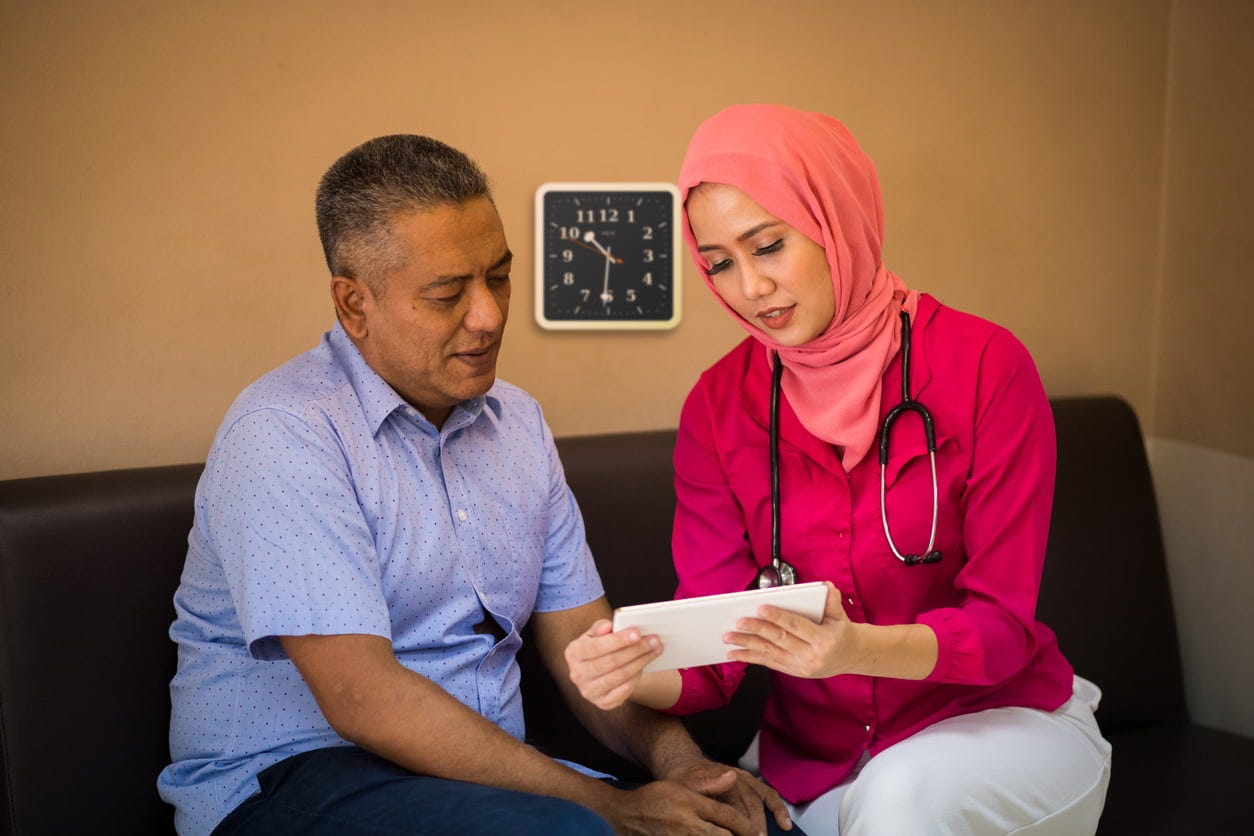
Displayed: 10 h 30 min 49 s
